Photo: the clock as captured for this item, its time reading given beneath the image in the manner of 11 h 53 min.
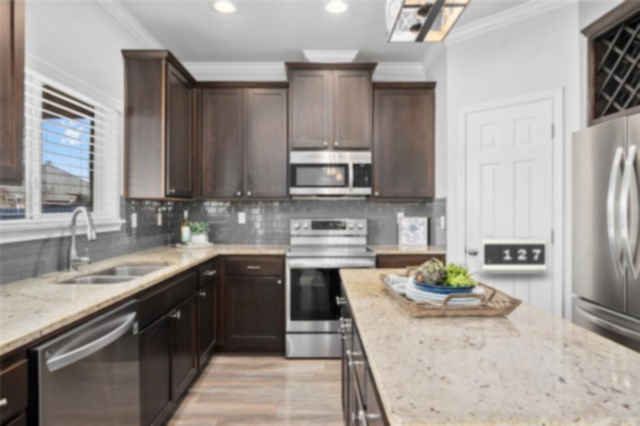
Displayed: 1 h 27 min
